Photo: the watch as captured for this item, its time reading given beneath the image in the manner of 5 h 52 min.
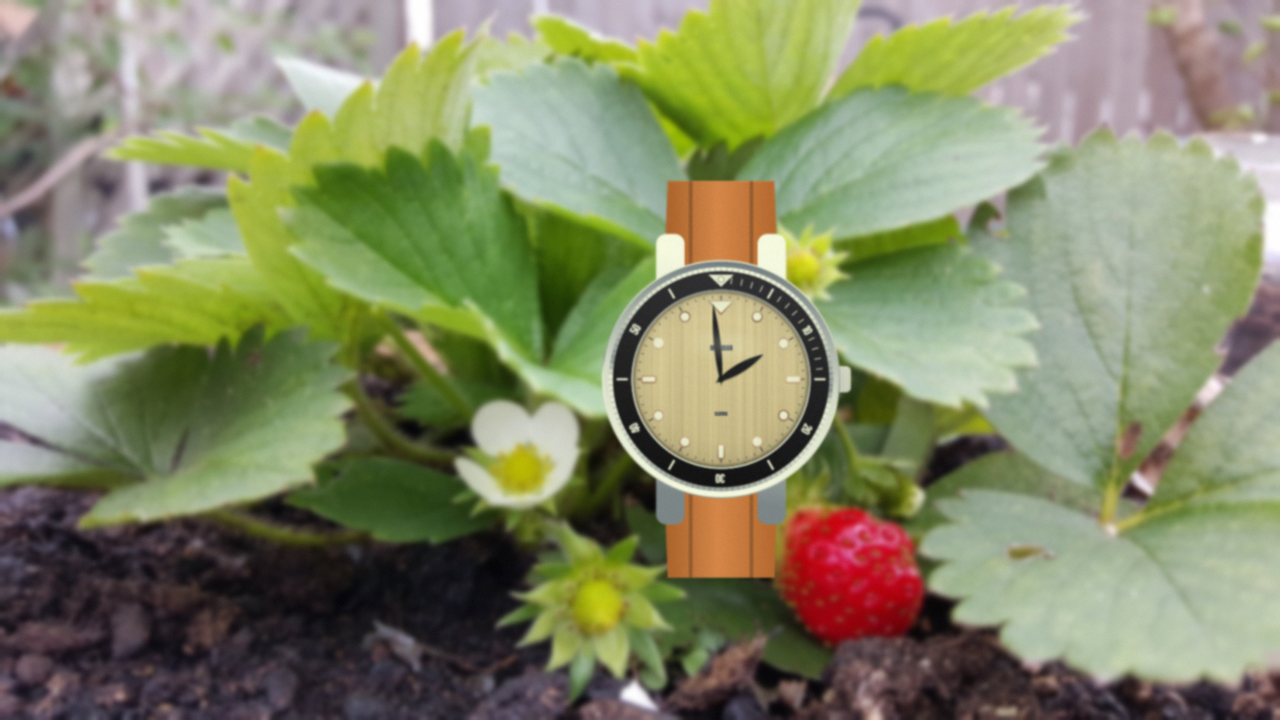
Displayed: 1 h 59 min
